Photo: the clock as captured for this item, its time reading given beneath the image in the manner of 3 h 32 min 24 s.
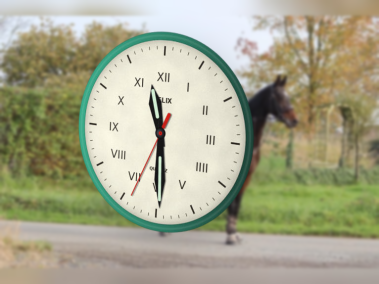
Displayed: 11 h 29 min 34 s
